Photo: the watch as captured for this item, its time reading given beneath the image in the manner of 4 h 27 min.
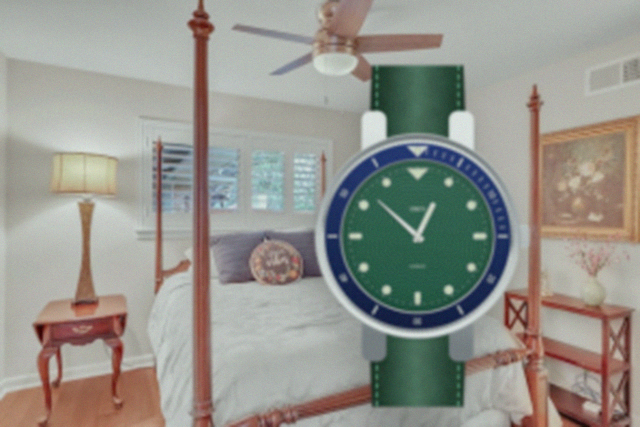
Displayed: 12 h 52 min
